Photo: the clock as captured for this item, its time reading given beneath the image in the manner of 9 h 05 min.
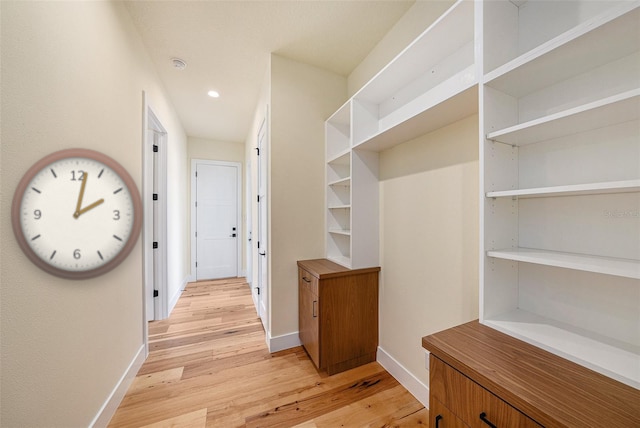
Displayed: 2 h 02 min
